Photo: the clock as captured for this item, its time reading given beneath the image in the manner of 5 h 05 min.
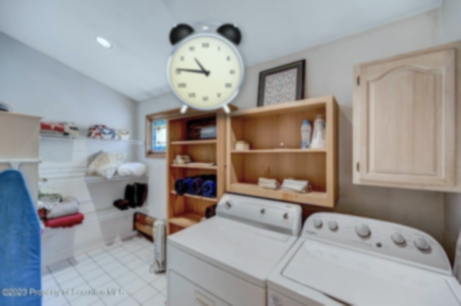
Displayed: 10 h 46 min
